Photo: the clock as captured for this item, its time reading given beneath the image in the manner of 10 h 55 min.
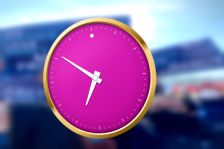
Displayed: 6 h 51 min
